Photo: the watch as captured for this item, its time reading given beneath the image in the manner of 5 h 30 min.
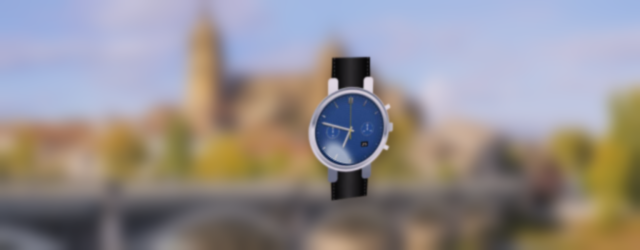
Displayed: 6 h 48 min
